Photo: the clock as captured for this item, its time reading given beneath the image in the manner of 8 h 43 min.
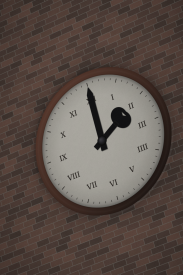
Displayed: 2 h 00 min
